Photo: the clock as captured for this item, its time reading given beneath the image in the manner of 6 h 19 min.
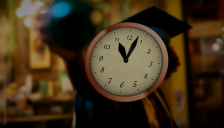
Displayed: 11 h 03 min
